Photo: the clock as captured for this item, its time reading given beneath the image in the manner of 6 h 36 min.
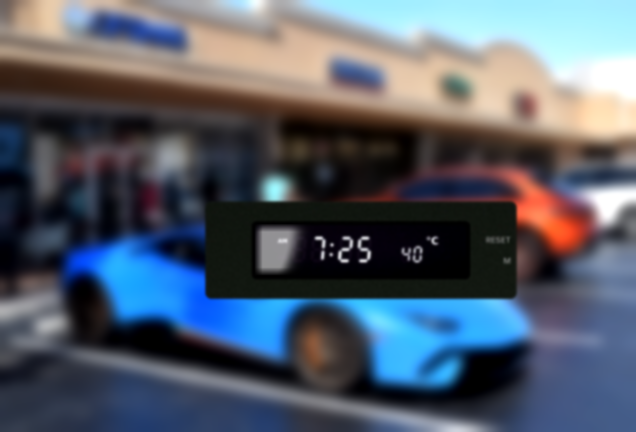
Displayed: 7 h 25 min
